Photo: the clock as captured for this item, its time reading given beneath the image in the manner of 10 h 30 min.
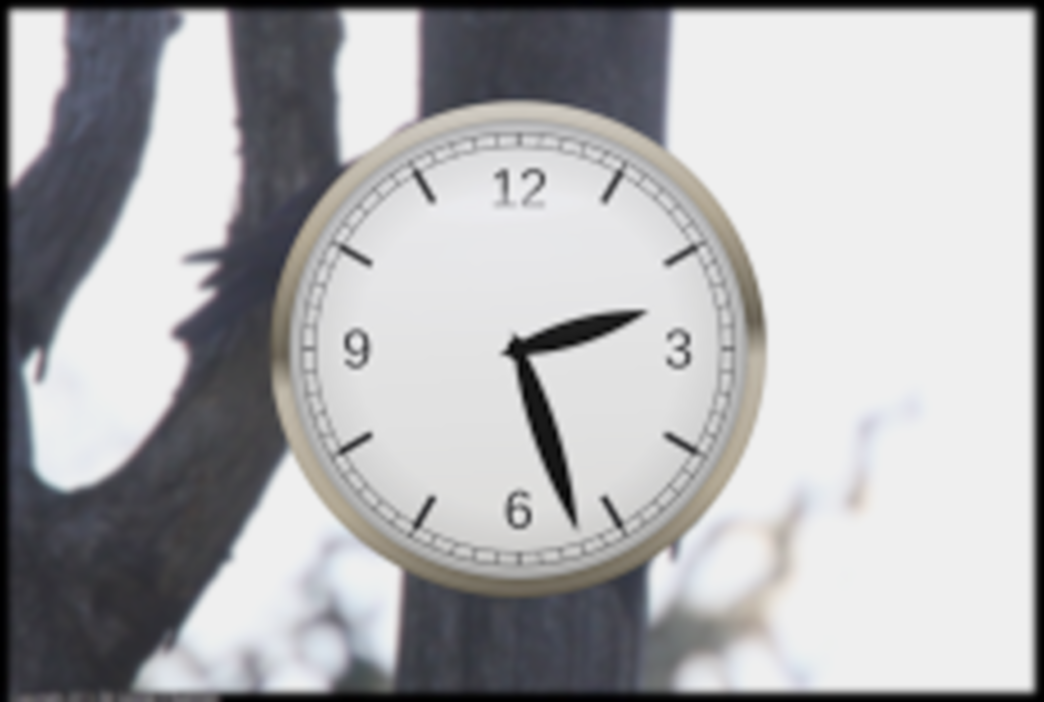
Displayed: 2 h 27 min
